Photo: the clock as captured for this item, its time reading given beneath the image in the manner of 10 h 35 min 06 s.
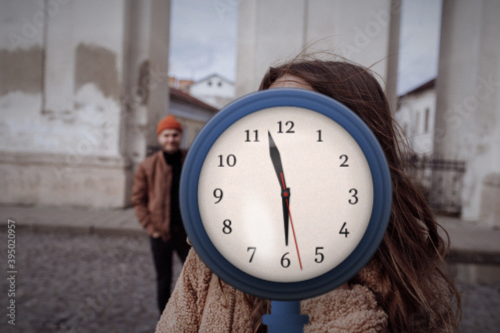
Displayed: 5 h 57 min 28 s
